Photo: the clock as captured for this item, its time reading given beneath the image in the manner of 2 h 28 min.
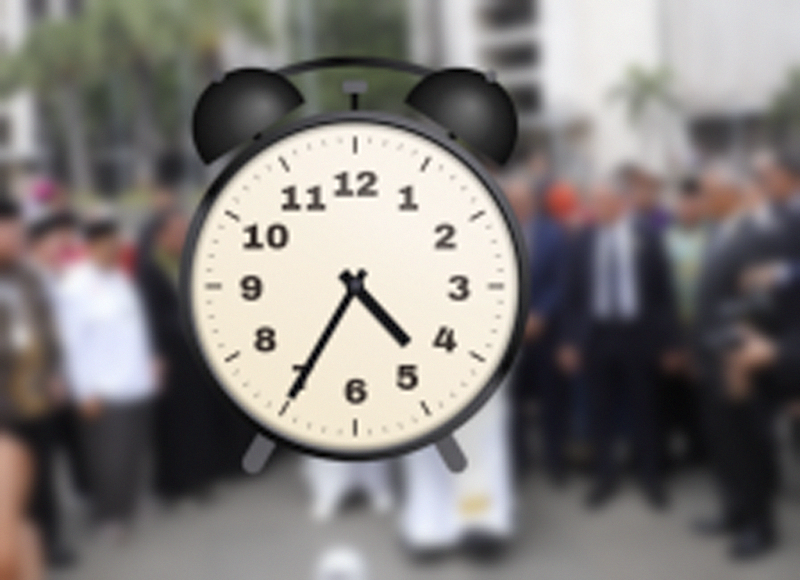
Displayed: 4 h 35 min
